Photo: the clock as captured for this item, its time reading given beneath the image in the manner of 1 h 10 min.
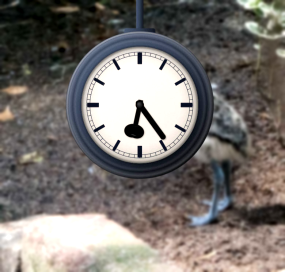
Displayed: 6 h 24 min
